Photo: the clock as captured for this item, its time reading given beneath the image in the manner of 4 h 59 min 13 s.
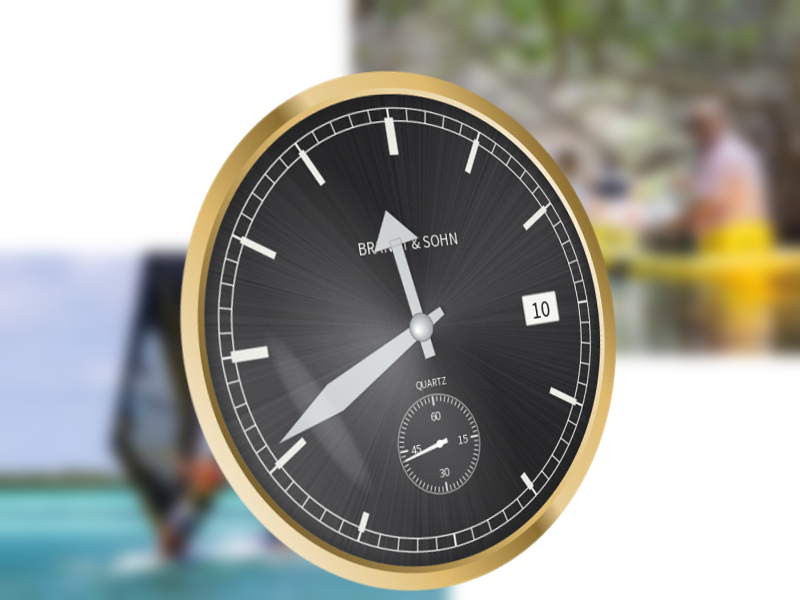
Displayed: 11 h 40 min 43 s
